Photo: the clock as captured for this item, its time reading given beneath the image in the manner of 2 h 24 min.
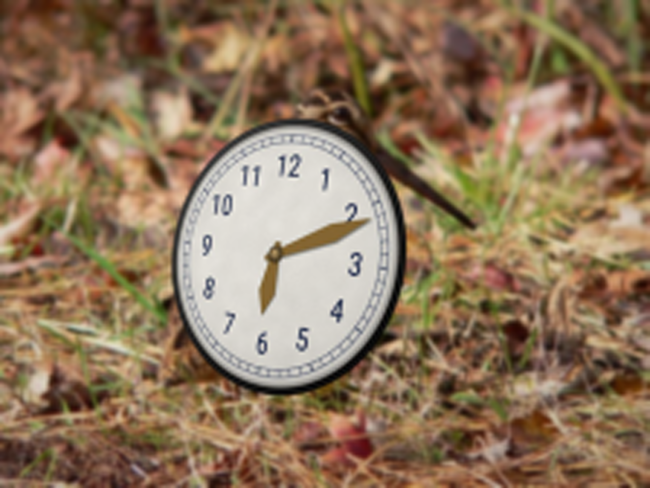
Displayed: 6 h 11 min
